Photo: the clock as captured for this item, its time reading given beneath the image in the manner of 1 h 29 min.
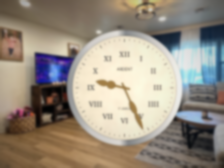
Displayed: 9 h 26 min
